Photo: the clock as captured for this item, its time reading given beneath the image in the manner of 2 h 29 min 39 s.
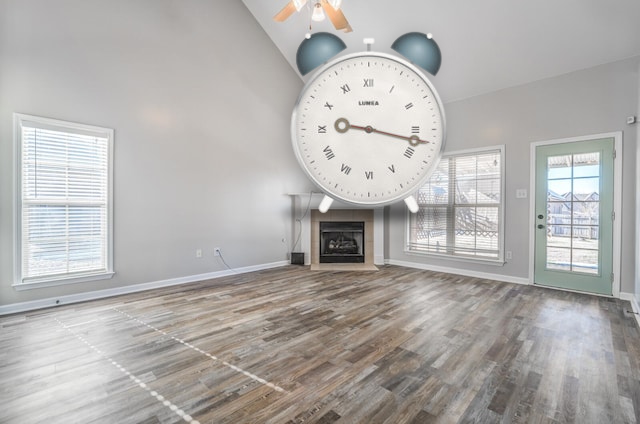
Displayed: 9 h 17 min 17 s
